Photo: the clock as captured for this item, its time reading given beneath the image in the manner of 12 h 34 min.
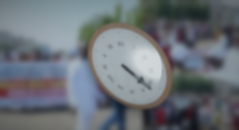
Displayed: 4 h 22 min
